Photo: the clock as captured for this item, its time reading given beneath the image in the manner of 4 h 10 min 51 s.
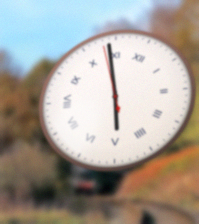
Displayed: 4 h 53 min 53 s
